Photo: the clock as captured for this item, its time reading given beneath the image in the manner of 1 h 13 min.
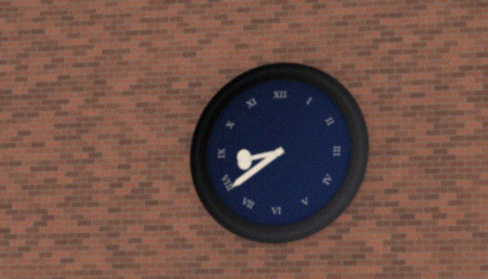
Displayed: 8 h 39 min
